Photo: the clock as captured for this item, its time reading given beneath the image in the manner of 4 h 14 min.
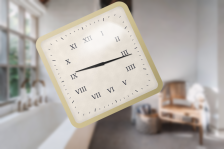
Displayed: 9 h 16 min
